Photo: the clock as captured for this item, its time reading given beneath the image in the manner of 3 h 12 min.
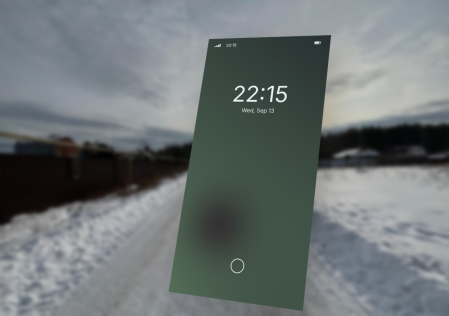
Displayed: 22 h 15 min
